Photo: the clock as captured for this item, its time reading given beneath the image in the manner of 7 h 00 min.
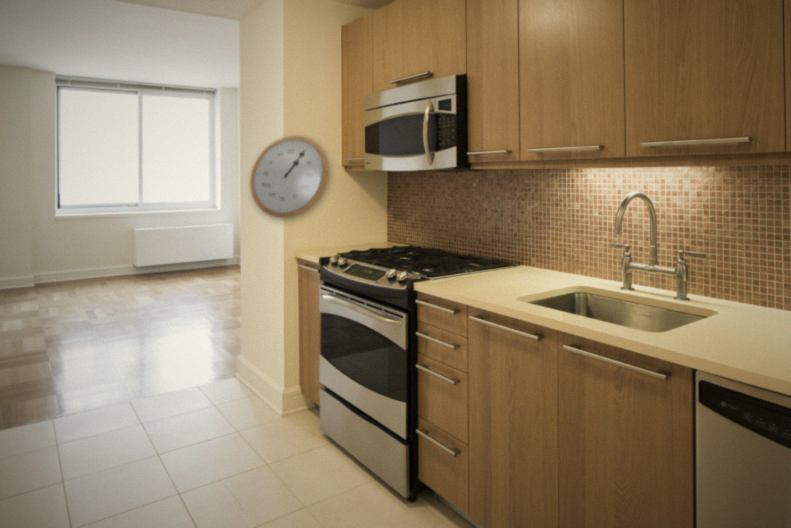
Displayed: 1 h 05 min
